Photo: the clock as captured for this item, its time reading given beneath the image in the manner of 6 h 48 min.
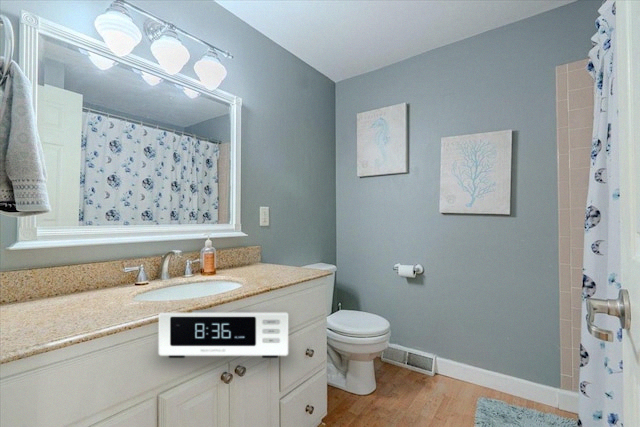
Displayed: 8 h 36 min
